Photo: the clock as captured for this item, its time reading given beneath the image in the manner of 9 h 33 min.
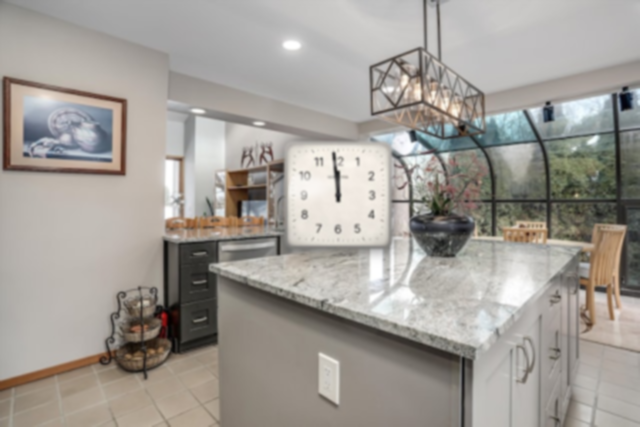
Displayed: 11 h 59 min
